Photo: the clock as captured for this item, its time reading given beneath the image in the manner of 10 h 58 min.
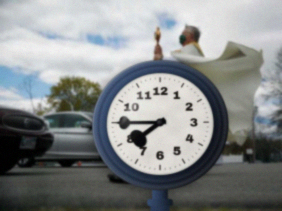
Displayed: 7 h 45 min
